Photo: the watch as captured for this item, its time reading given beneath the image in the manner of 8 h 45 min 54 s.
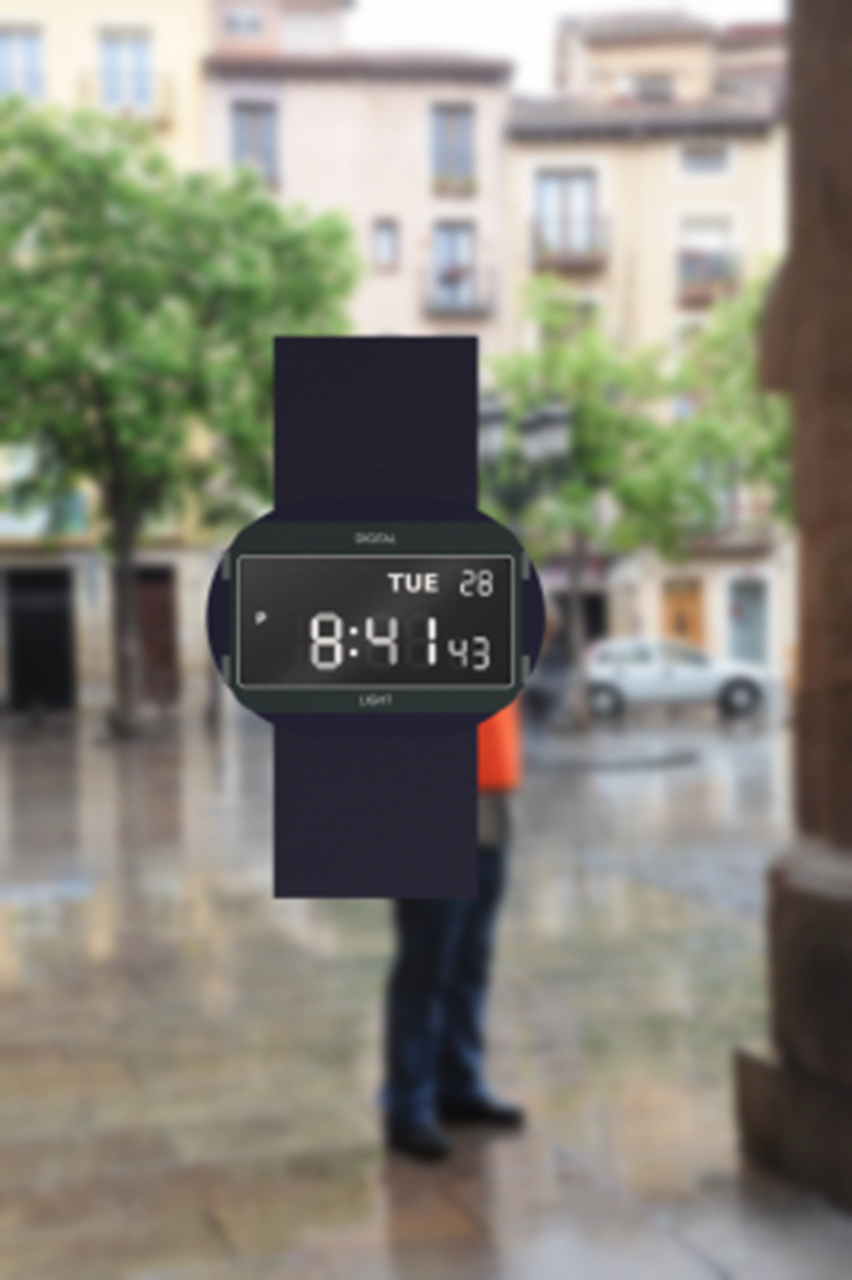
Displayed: 8 h 41 min 43 s
